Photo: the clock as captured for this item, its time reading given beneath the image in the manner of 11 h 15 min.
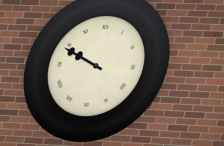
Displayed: 9 h 49 min
